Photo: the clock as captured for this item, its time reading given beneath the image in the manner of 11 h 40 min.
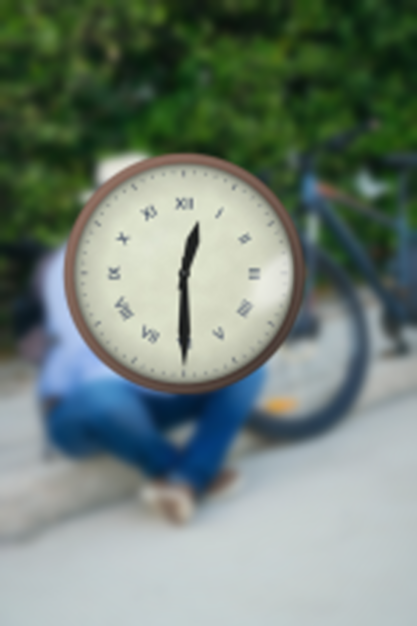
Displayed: 12 h 30 min
